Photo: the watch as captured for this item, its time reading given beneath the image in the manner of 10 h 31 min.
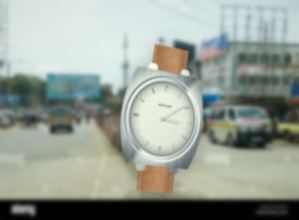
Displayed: 3 h 09 min
